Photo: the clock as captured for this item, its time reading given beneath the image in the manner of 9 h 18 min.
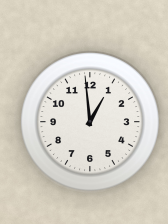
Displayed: 12 h 59 min
